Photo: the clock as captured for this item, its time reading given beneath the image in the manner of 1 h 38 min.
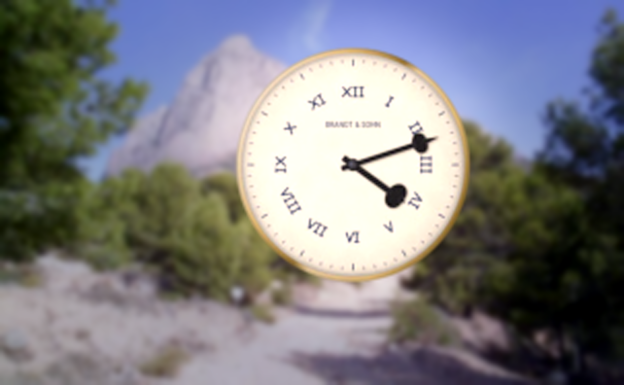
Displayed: 4 h 12 min
